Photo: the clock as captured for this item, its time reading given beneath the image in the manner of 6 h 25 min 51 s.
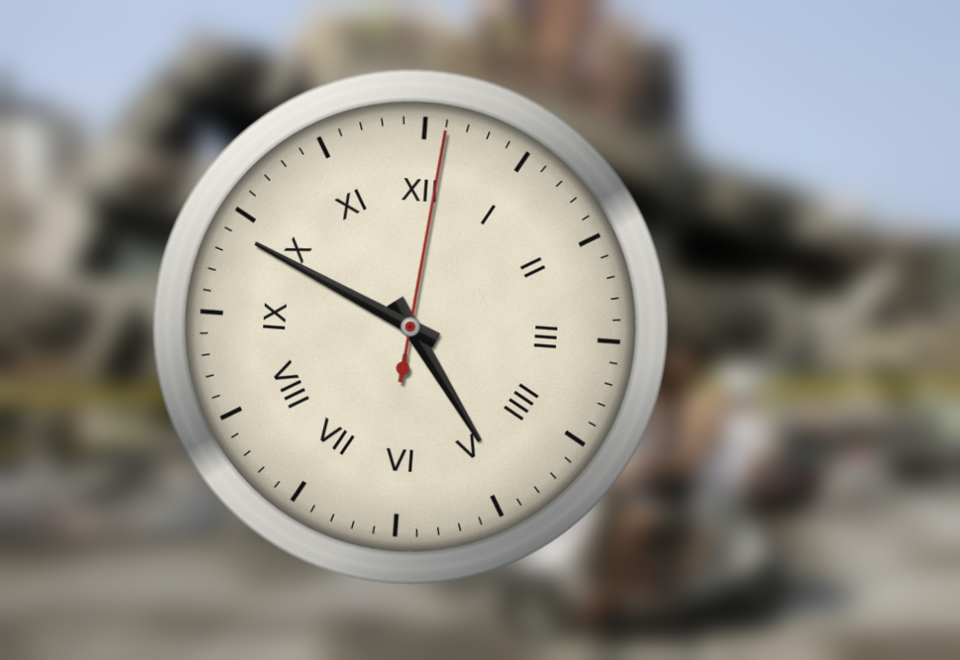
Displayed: 4 h 49 min 01 s
